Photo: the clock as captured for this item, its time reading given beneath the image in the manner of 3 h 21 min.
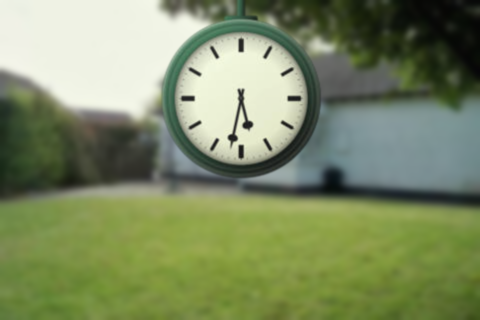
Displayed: 5 h 32 min
